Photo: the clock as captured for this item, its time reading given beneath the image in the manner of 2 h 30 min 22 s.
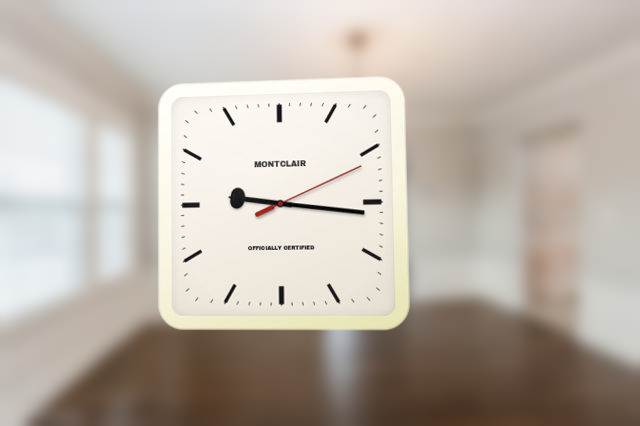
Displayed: 9 h 16 min 11 s
